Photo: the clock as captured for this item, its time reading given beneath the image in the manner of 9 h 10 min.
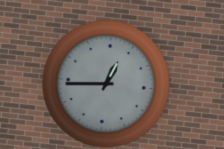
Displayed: 12 h 44 min
